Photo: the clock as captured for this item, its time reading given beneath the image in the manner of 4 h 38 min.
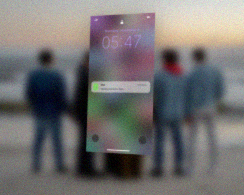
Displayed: 5 h 47 min
